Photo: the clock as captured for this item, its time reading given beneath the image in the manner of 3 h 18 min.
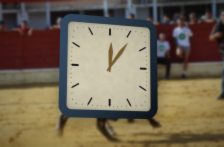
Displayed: 12 h 06 min
